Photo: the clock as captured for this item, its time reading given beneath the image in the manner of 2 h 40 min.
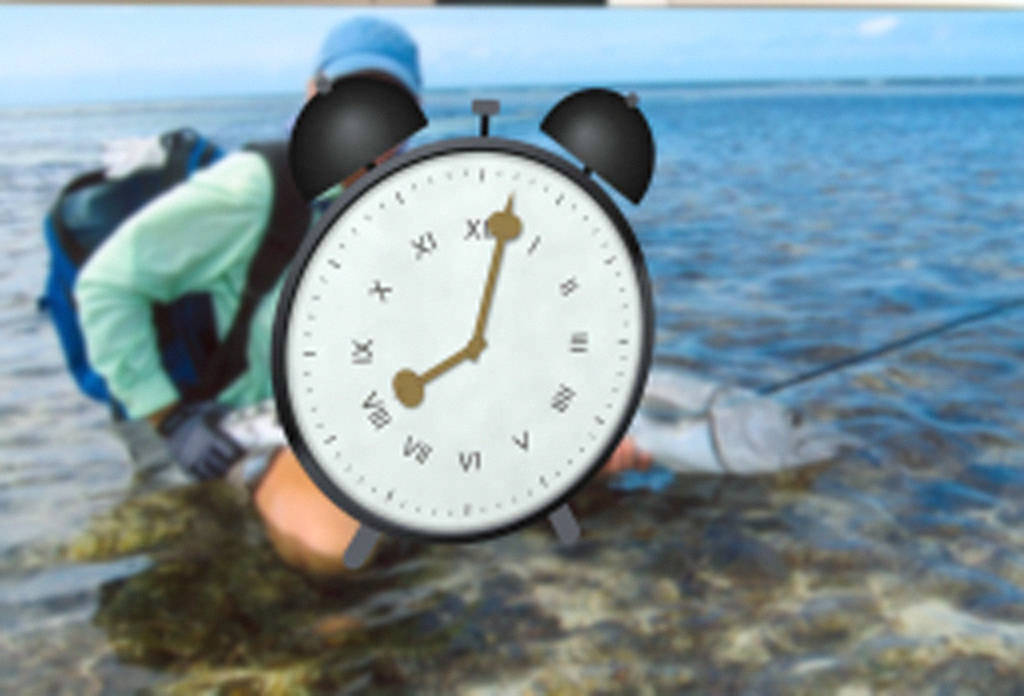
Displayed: 8 h 02 min
